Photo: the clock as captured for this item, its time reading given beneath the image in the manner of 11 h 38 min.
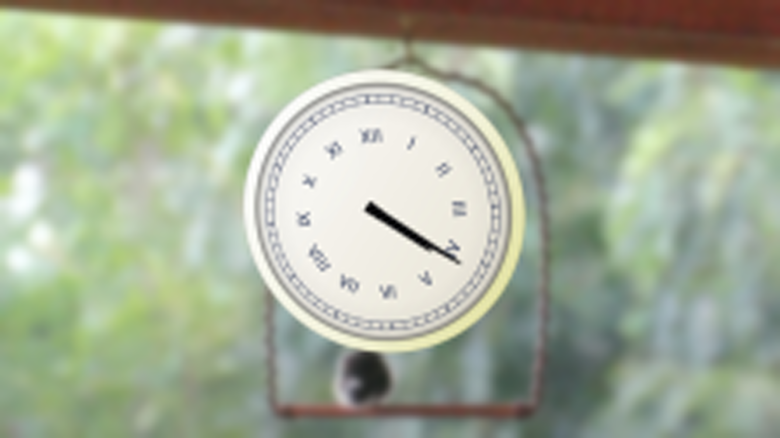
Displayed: 4 h 21 min
